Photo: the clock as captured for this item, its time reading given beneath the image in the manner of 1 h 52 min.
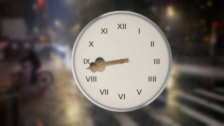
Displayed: 8 h 43 min
